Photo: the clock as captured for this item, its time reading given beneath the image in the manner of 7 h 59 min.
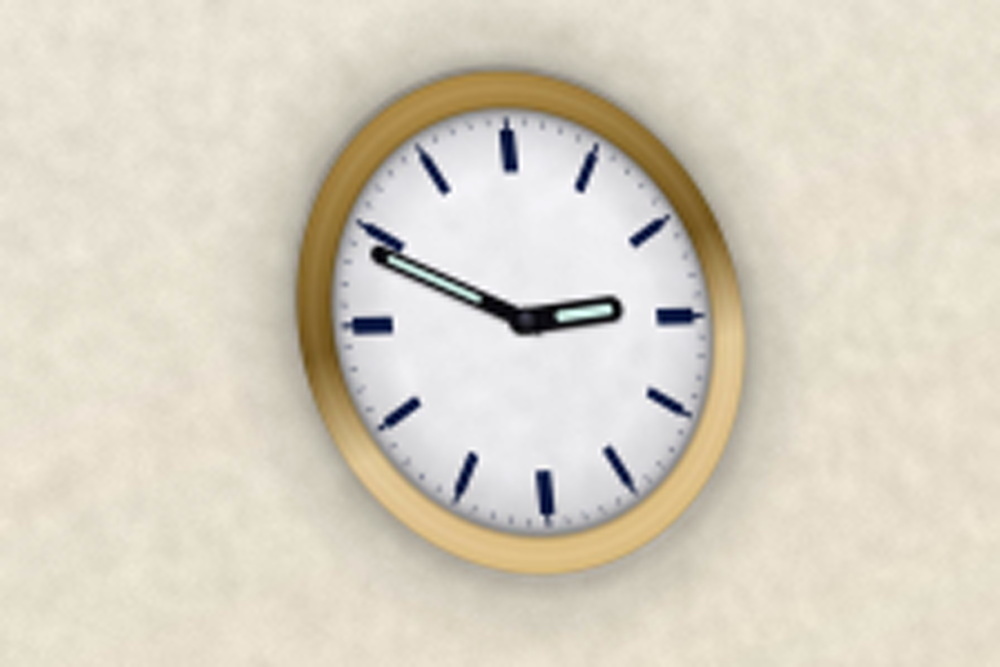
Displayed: 2 h 49 min
